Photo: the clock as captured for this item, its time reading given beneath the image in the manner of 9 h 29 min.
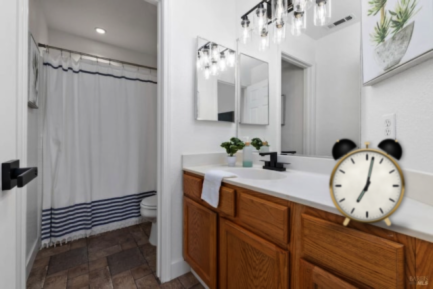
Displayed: 7 h 02 min
